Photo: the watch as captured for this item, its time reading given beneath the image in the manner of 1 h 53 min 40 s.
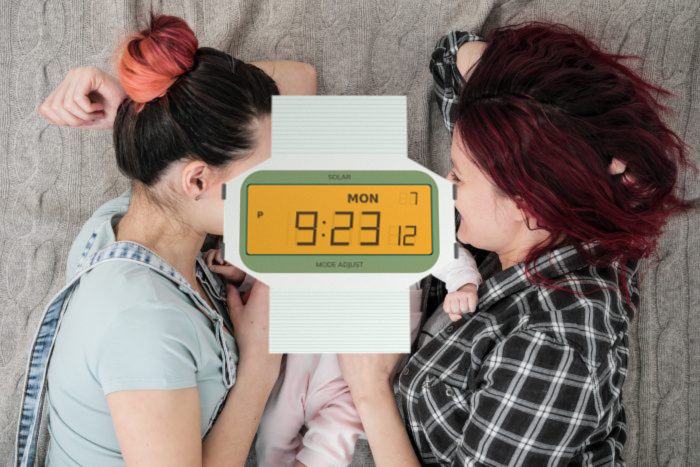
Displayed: 9 h 23 min 12 s
